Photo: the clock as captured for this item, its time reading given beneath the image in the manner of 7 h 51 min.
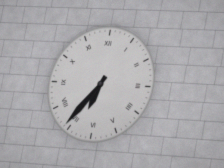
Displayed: 6 h 36 min
